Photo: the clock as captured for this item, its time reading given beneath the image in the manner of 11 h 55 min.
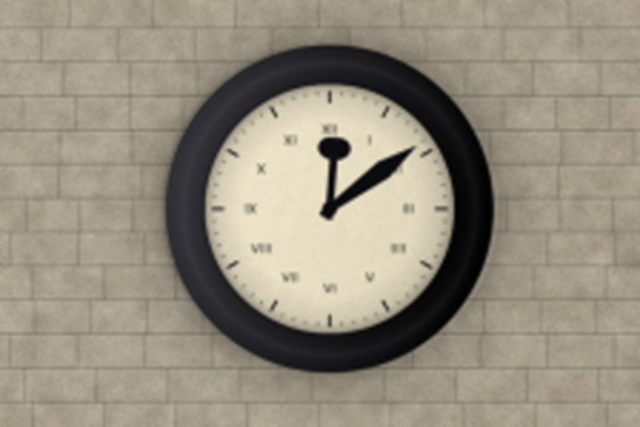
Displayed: 12 h 09 min
